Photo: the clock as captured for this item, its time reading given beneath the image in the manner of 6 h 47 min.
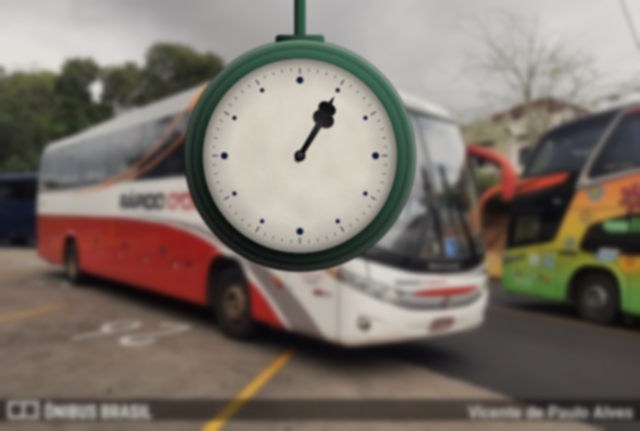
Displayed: 1 h 05 min
